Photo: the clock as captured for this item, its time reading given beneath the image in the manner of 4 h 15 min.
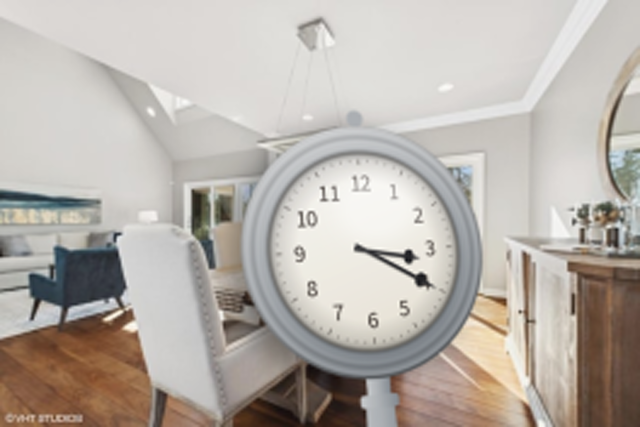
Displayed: 3 h 20 min
